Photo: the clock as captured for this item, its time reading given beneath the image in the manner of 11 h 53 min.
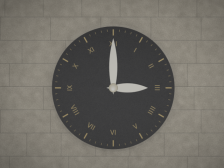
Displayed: 3 h 00 min
